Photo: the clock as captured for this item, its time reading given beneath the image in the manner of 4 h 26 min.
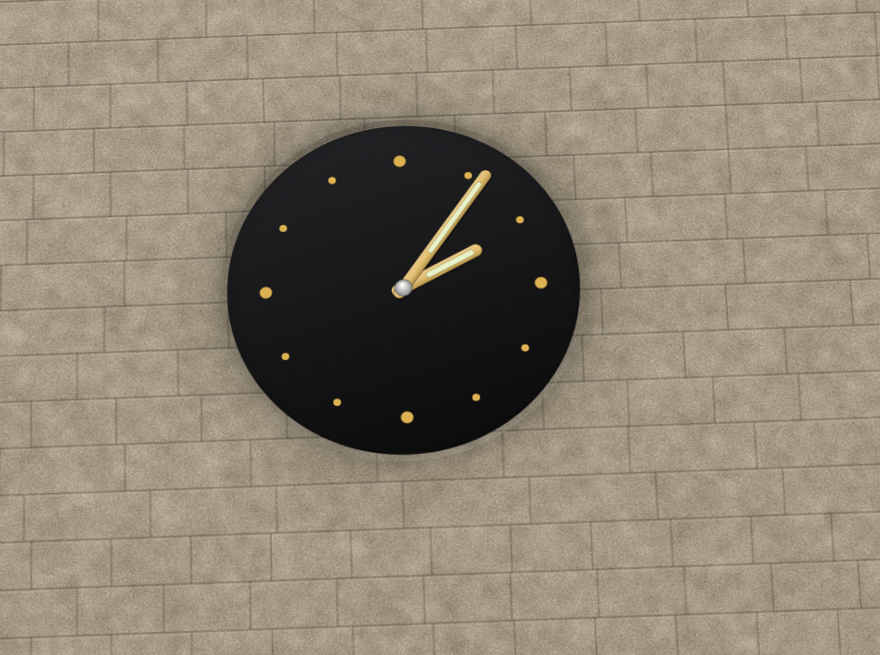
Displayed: 2 h 06 min
